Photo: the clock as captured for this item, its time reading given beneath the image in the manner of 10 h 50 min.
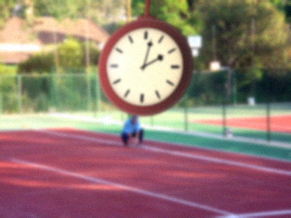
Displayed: 2 h 02 min
